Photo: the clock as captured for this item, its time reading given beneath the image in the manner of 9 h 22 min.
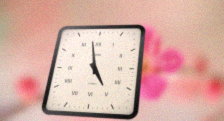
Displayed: 4 h 58 min
